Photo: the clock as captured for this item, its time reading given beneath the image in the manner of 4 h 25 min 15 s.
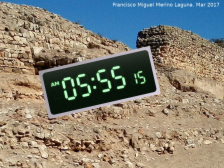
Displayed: 5 h 55 min 15 s
